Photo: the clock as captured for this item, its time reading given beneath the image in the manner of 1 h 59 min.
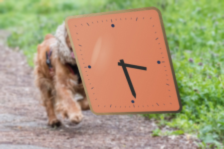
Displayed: 3 h 29 min
